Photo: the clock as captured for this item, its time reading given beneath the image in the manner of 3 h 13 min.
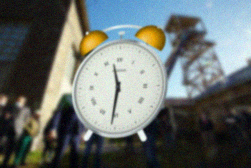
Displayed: 11 h 31 min
